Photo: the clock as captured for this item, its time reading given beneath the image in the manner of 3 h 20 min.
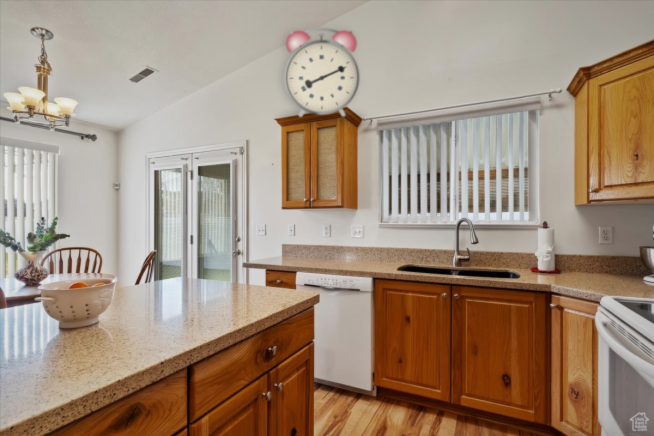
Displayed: 8 h 11 min
